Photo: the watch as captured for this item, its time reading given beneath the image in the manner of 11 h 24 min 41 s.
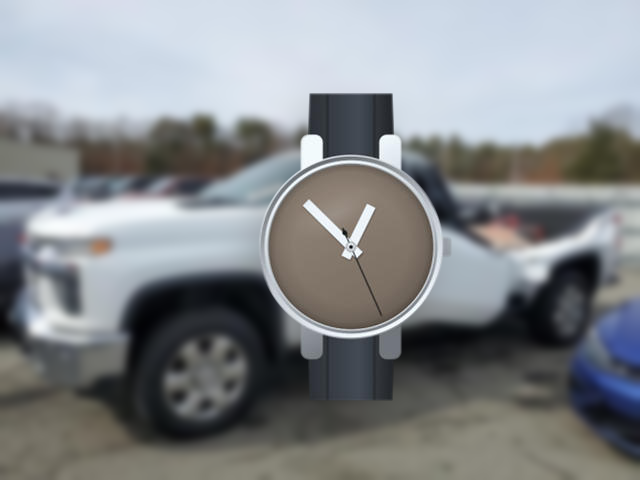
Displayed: 12 h 52 min 26 s
